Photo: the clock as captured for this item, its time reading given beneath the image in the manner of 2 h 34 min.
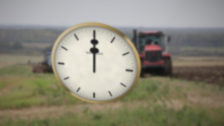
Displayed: 12 h 00 min
